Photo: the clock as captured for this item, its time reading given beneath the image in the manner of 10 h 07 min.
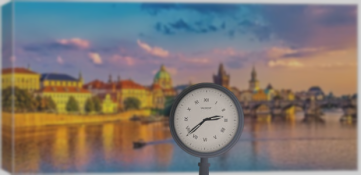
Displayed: 2 h 38 min
